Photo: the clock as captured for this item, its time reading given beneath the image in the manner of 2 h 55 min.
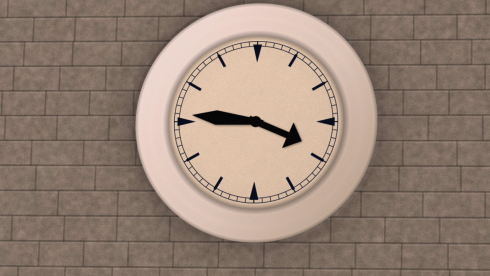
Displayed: 3 h 46 min
